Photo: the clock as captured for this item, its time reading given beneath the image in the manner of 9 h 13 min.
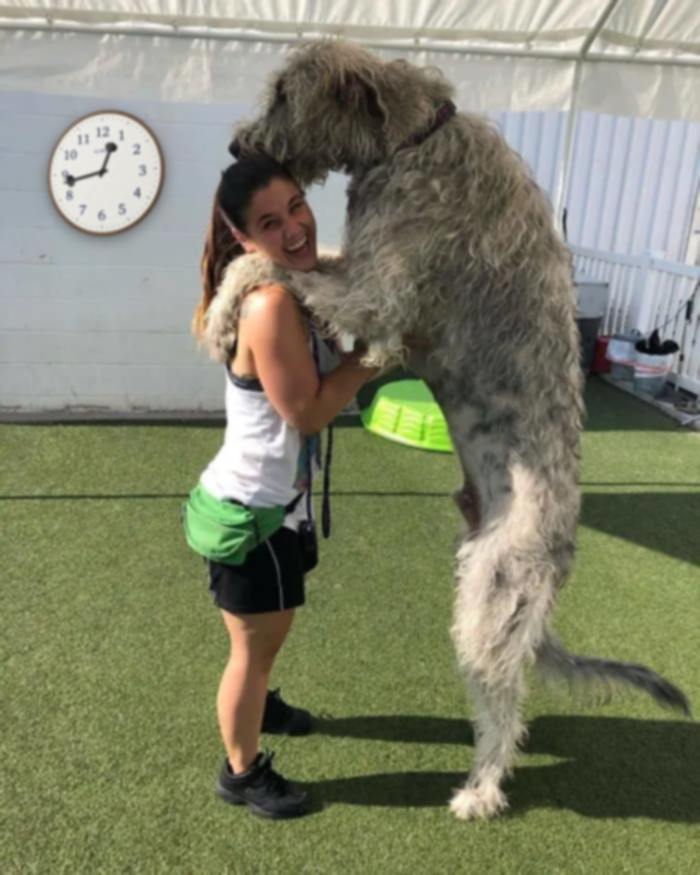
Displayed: 12 h 43 min
